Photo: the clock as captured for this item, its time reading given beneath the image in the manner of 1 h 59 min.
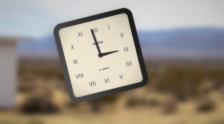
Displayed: 2 h 59 min
